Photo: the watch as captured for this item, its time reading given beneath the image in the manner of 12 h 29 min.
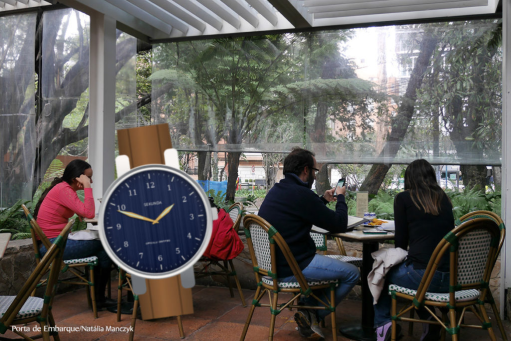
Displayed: 1 h 49 min
